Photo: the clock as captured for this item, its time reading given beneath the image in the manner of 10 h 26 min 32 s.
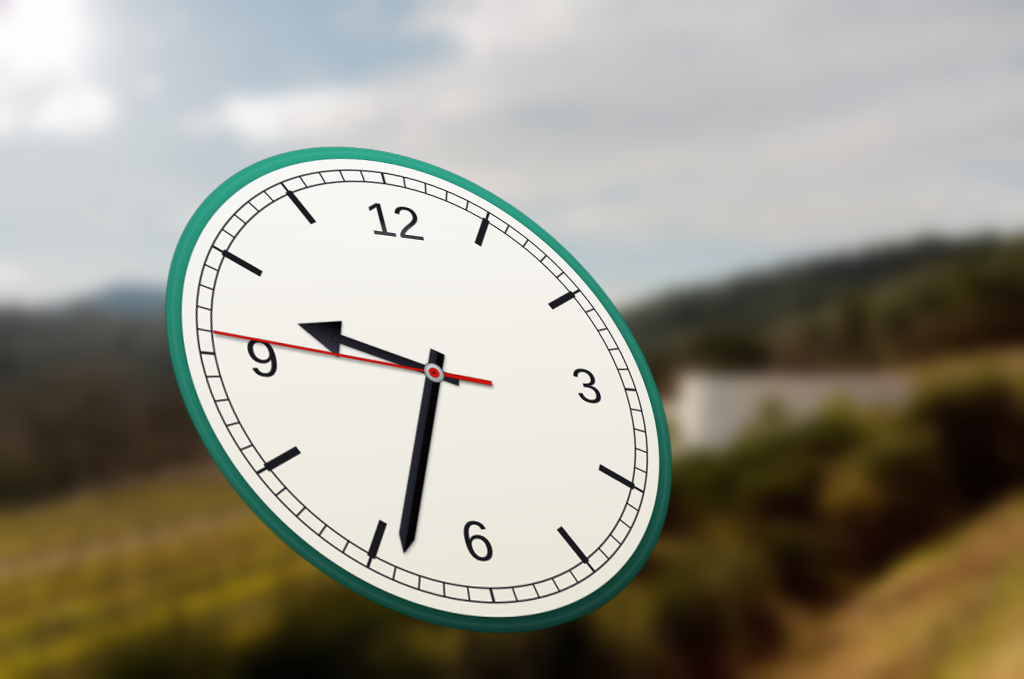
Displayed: 9 h 33 min 46 s
